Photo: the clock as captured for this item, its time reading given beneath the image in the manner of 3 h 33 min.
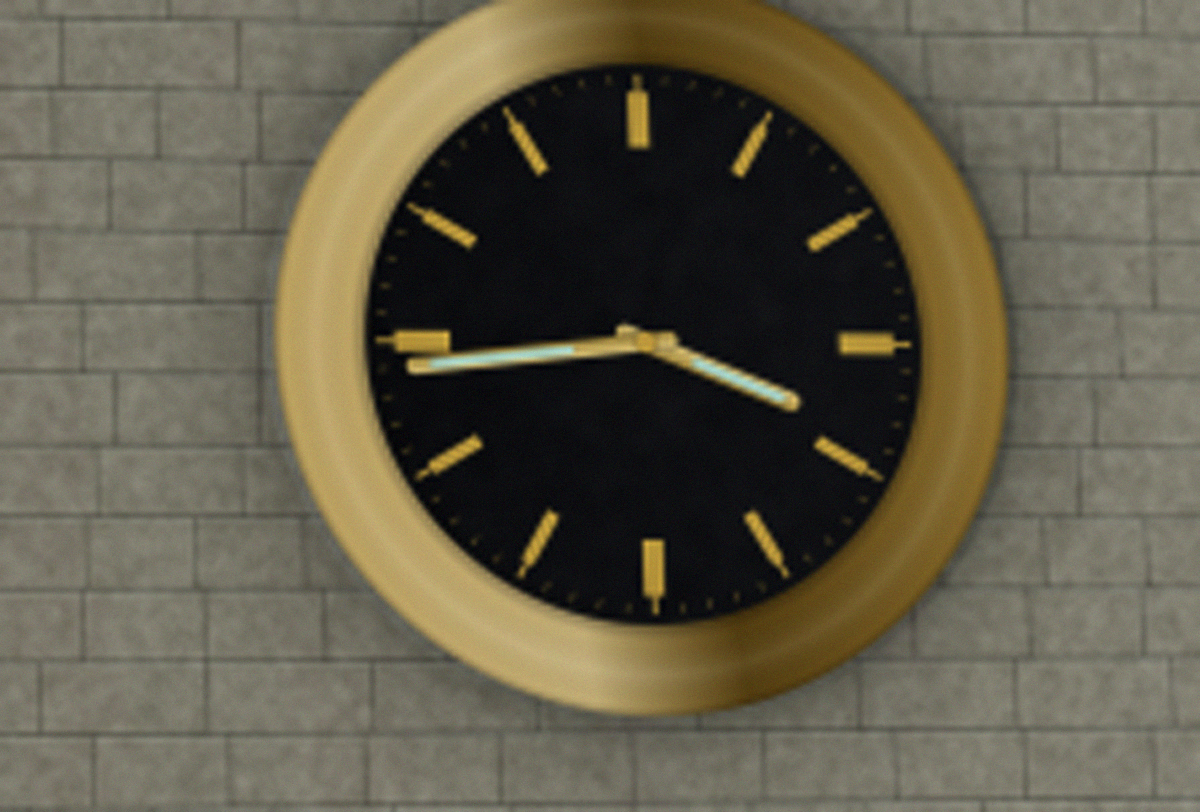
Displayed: 3 h 44 min
